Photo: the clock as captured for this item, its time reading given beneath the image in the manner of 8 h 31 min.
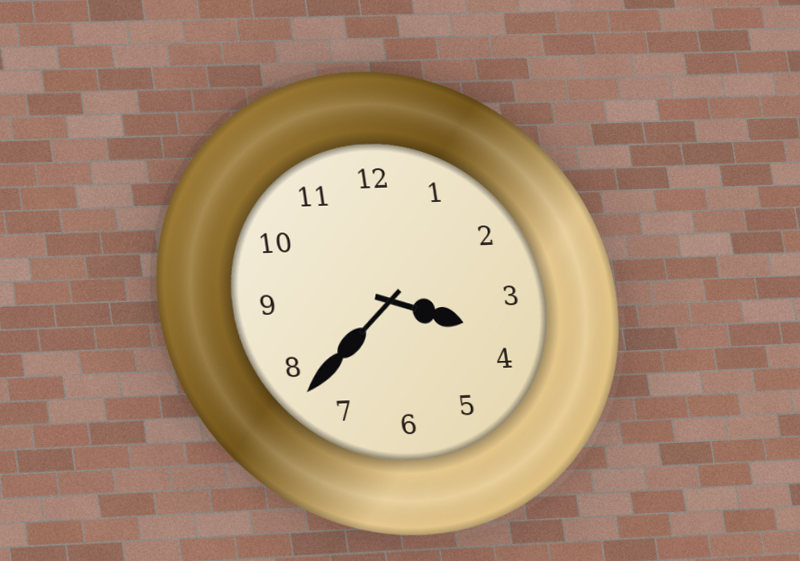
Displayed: 3 h 38 min
